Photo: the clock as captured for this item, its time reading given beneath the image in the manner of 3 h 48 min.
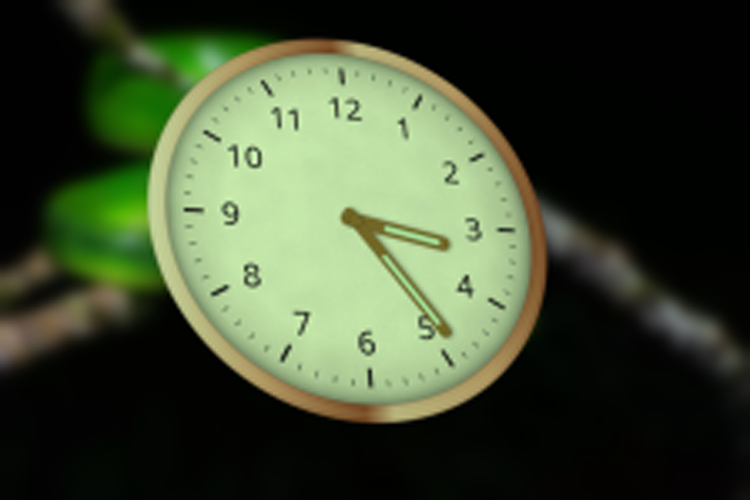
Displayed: 3 h 24 min
